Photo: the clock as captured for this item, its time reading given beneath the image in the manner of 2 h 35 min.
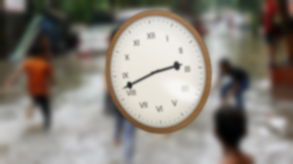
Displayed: 2 h 42 min
